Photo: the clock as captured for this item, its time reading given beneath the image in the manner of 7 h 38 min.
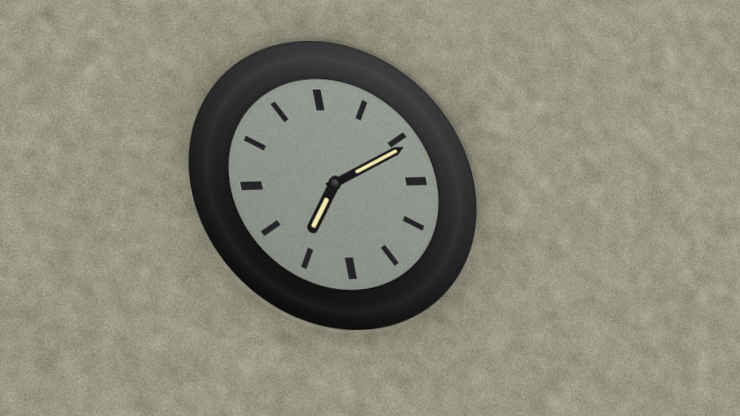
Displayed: 7 h 11 min
